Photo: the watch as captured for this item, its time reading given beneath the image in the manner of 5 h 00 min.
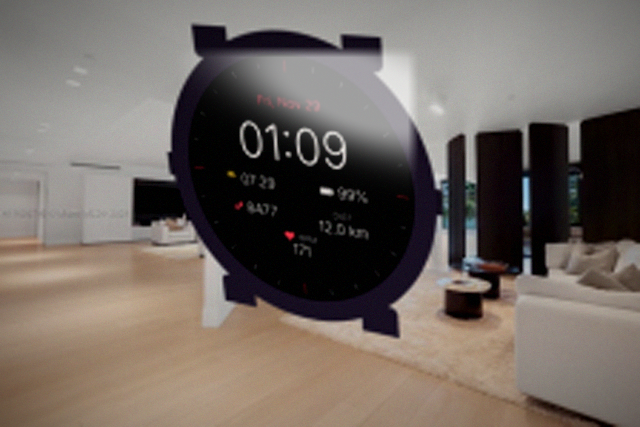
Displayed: 1 h 09 min
